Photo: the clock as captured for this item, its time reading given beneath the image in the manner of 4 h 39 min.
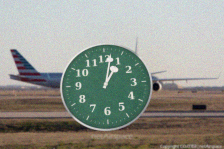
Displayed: 1 h 02 min
